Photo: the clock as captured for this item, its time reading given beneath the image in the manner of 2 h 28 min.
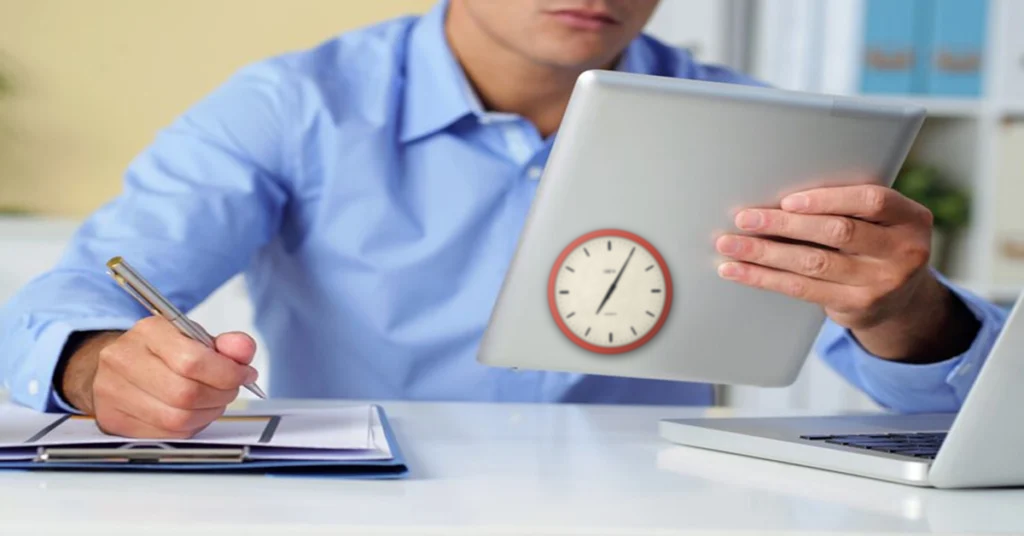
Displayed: 7 h 05 min
